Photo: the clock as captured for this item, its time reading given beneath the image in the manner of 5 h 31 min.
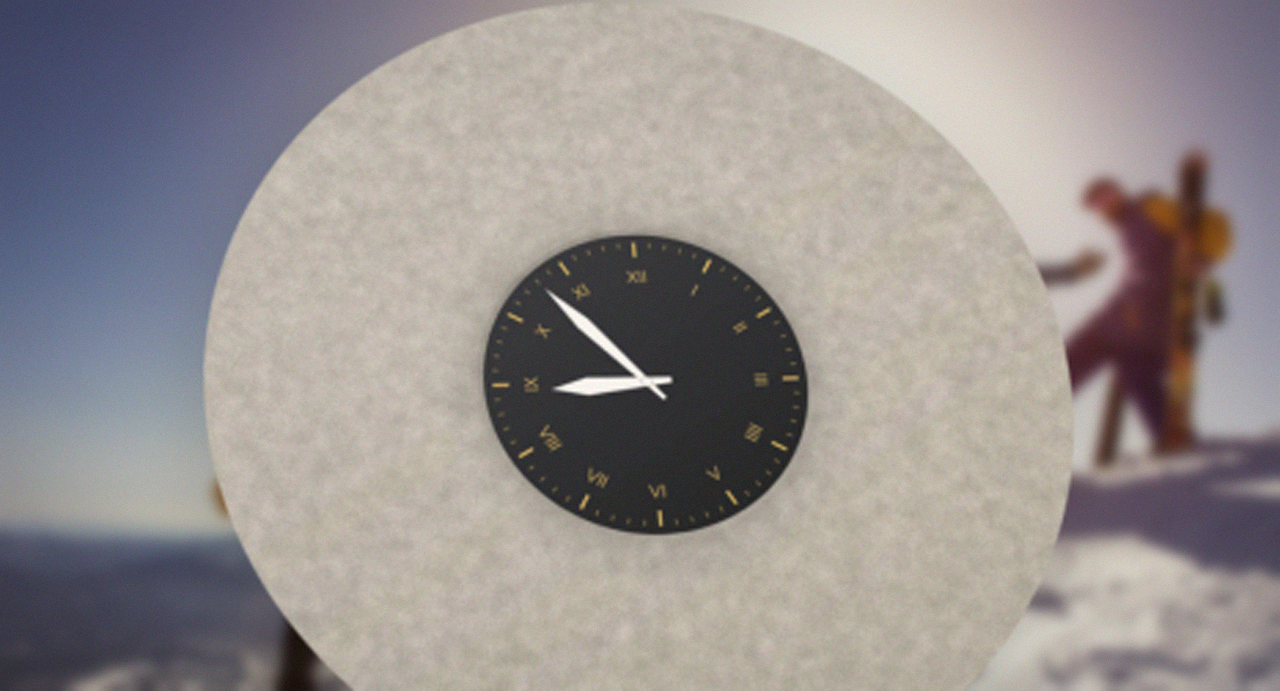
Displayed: 8 h 53 min
